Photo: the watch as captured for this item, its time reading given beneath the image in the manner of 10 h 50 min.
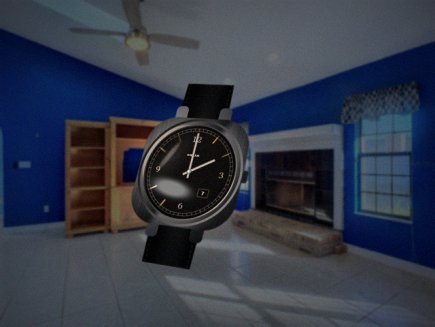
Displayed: 2 h 00 min
